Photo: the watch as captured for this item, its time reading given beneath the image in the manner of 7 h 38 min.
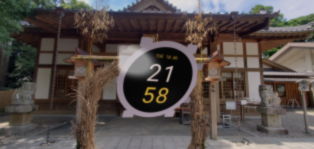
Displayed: 21 h 58 min
